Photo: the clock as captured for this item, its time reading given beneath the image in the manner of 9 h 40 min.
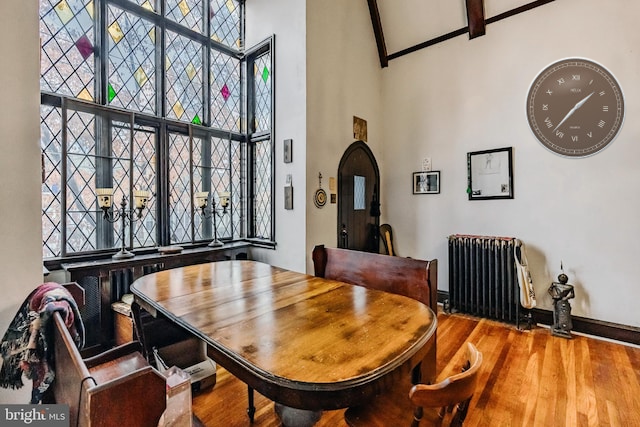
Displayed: 1 h 37 min
